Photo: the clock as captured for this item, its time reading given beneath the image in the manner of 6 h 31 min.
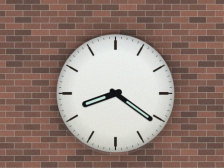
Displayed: 8 h 21 min
